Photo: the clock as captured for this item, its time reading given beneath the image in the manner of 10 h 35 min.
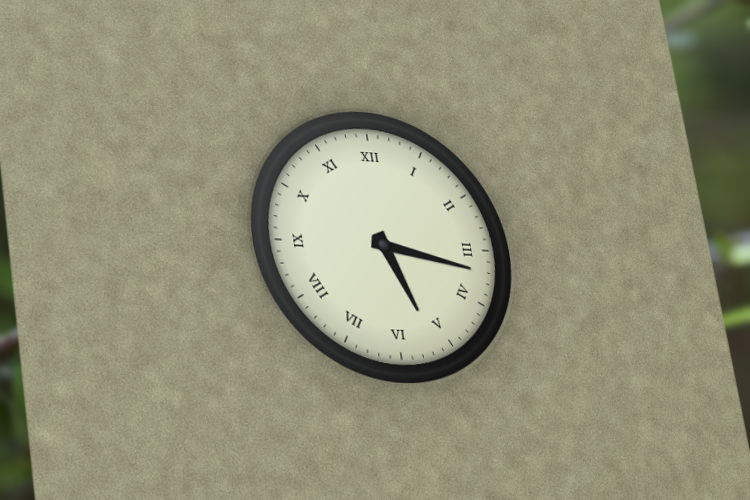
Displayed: 5 h 17 min
